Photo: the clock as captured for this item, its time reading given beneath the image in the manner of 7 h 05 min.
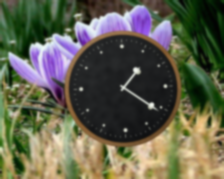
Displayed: 1 h 21 min
